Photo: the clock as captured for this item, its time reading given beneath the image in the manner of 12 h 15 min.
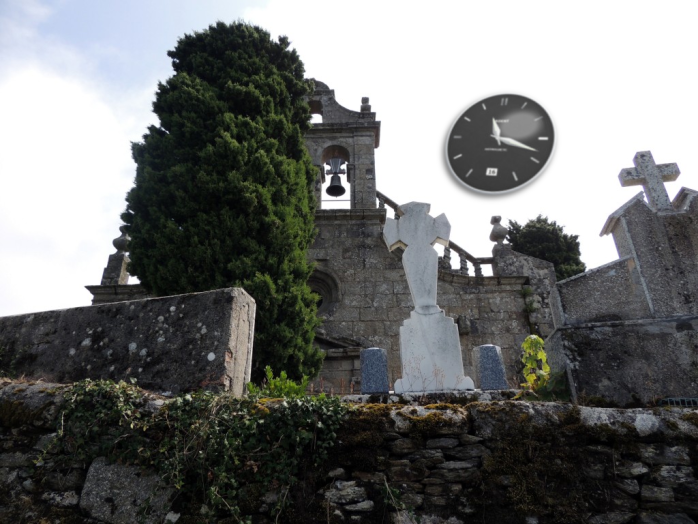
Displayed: 11 h 18 min
